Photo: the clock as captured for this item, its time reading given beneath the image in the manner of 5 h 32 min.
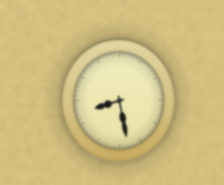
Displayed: 8 h 28 min
